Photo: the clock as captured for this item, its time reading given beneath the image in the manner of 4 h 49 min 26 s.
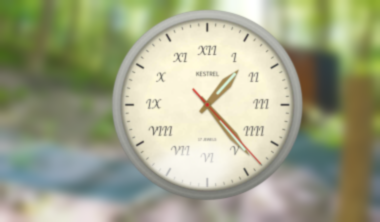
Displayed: 1 h 23 min 23 s
